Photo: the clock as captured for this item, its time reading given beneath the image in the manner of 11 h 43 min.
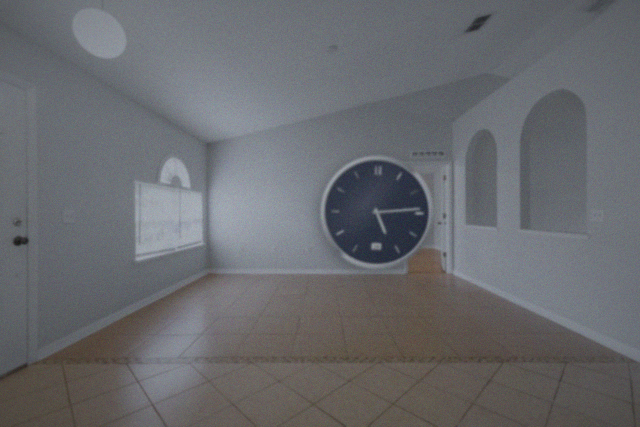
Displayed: 5 h 14 min
